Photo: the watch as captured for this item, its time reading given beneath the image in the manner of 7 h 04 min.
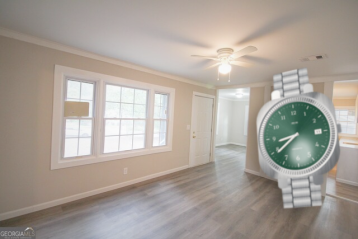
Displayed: 8 h 39 min
